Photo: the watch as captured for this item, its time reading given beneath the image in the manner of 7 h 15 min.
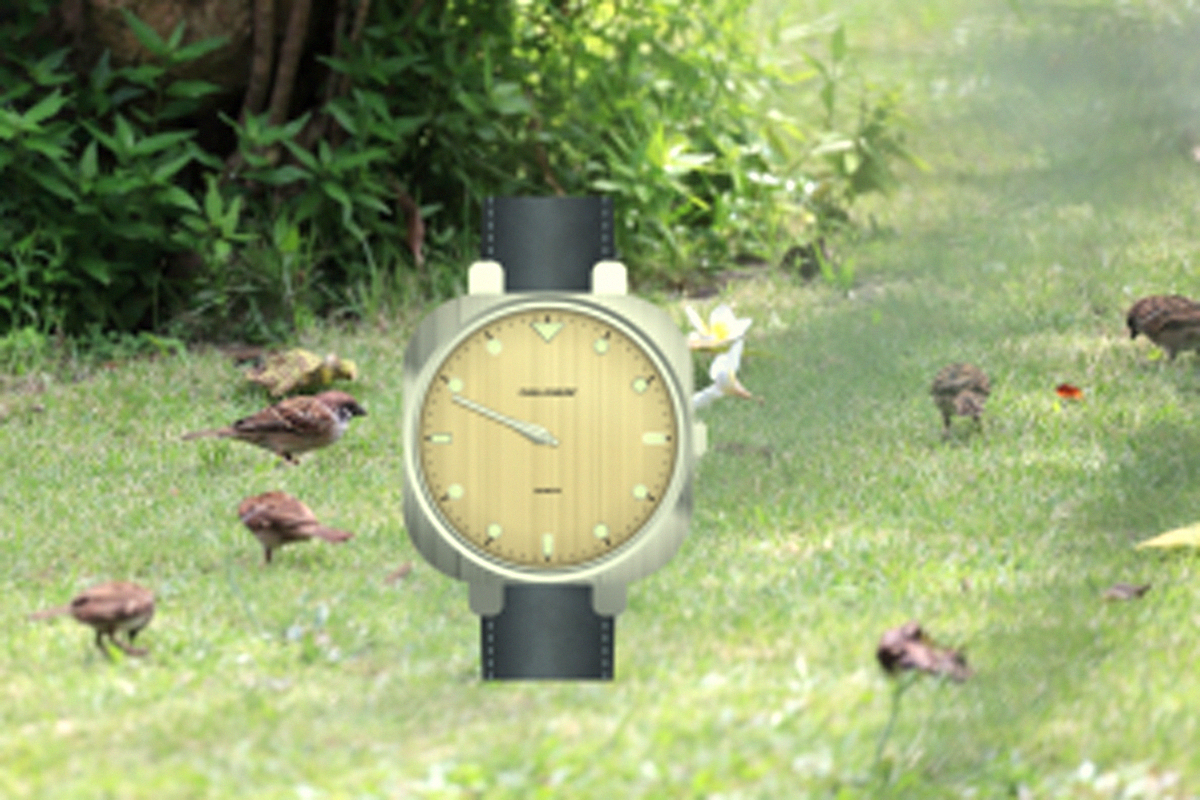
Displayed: 9 h 49 min
